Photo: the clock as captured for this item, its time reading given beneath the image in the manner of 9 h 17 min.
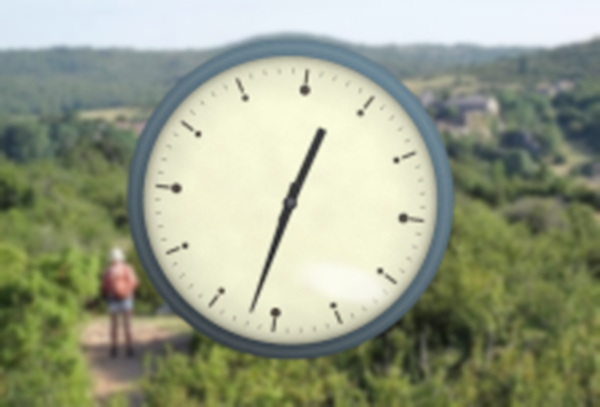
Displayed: 12 h 32 min
